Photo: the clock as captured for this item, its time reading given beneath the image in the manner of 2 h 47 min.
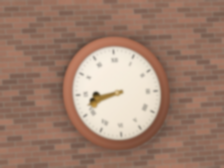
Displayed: 8 h 42 min
